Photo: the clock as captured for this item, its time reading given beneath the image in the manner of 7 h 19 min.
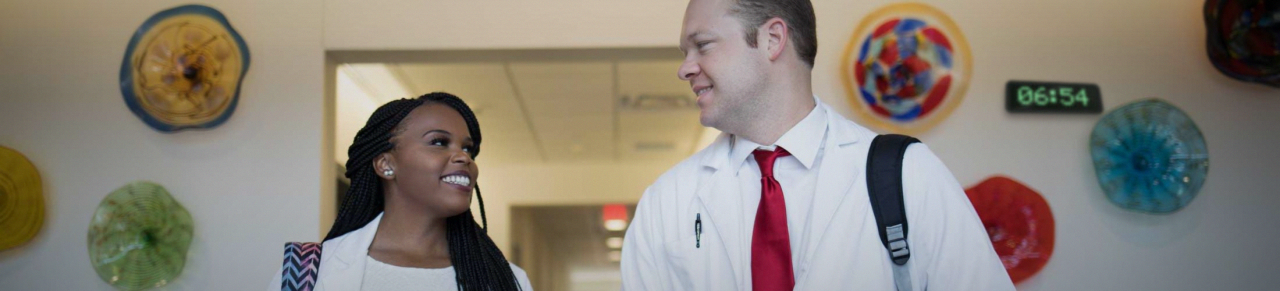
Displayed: 6 h 54 min
